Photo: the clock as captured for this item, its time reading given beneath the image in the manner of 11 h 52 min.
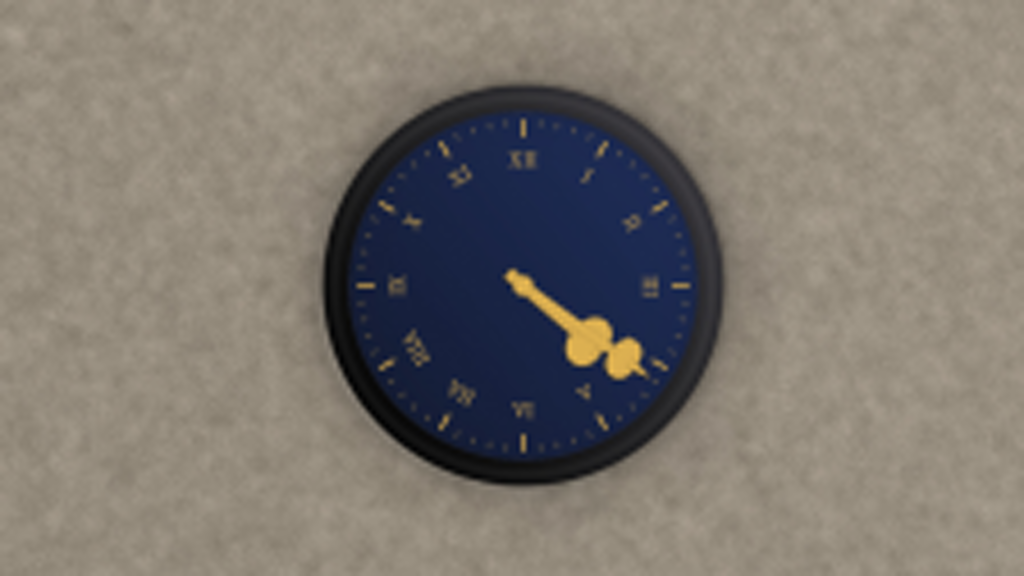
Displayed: 4 h 21 min
